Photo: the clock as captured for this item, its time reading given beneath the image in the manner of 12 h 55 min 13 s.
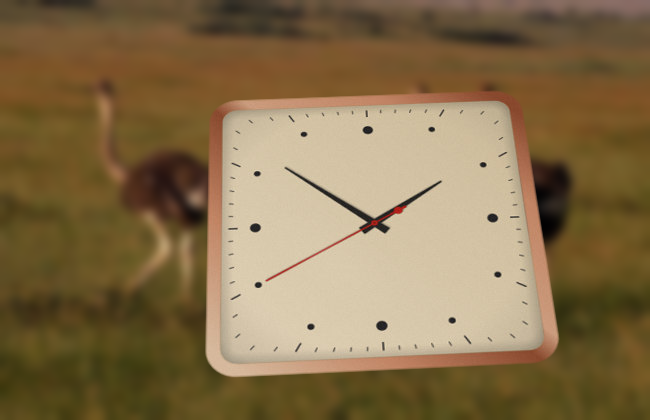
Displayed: 1 h 51 min 40 s
